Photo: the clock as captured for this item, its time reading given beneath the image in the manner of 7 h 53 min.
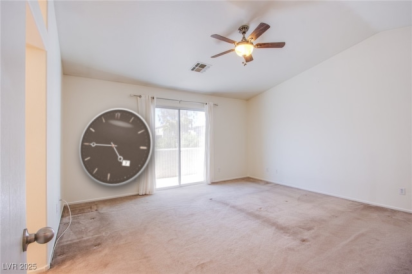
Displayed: 4 h 45 min
